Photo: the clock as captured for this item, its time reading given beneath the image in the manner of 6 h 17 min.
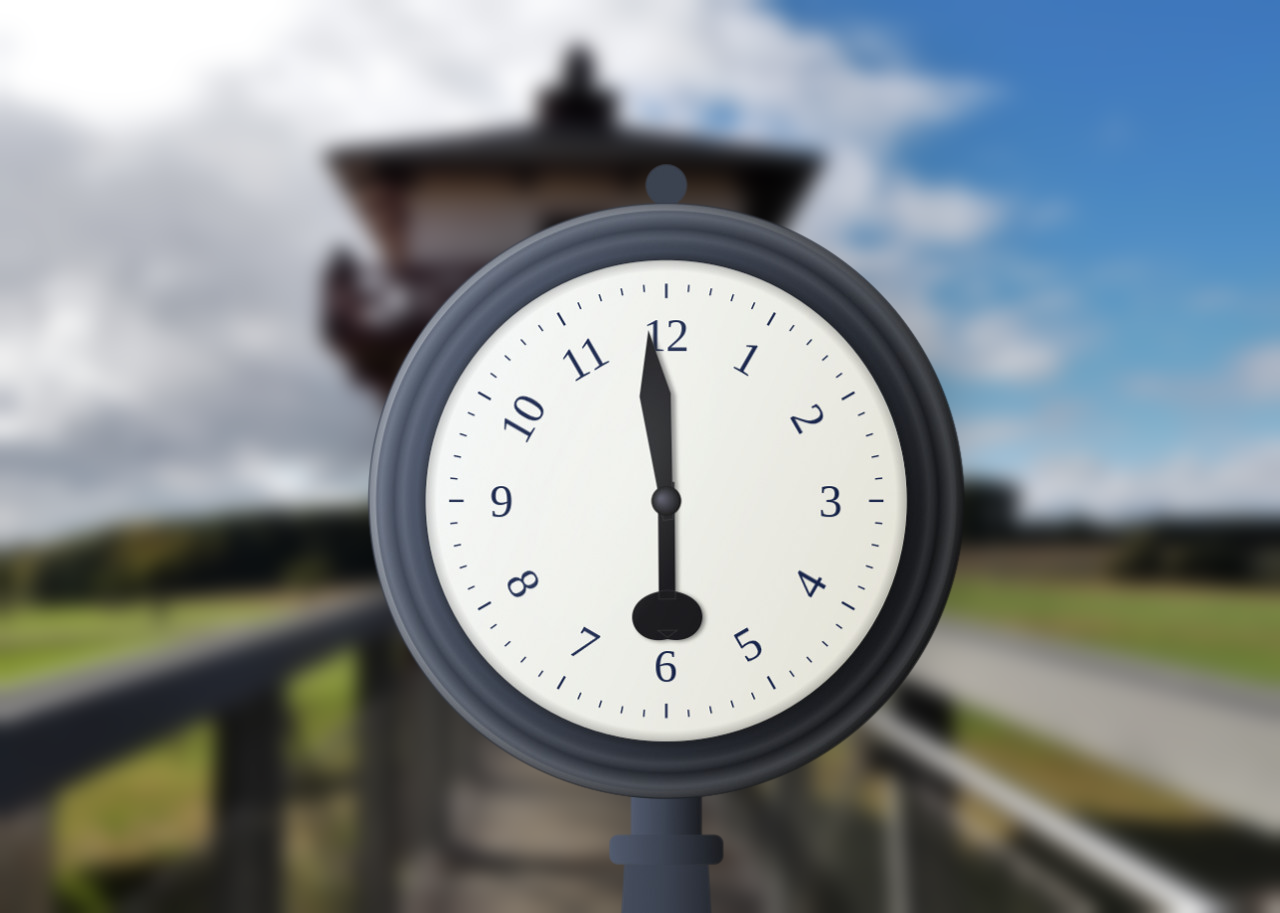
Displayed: 5 h 59 min
